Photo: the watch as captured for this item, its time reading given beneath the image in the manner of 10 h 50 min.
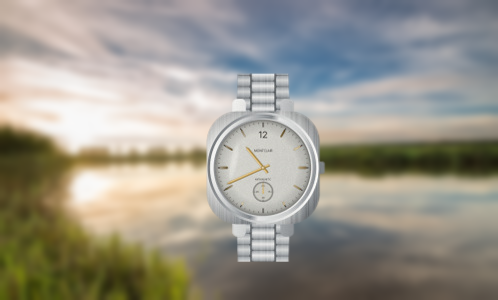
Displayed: 10 h 41 min
